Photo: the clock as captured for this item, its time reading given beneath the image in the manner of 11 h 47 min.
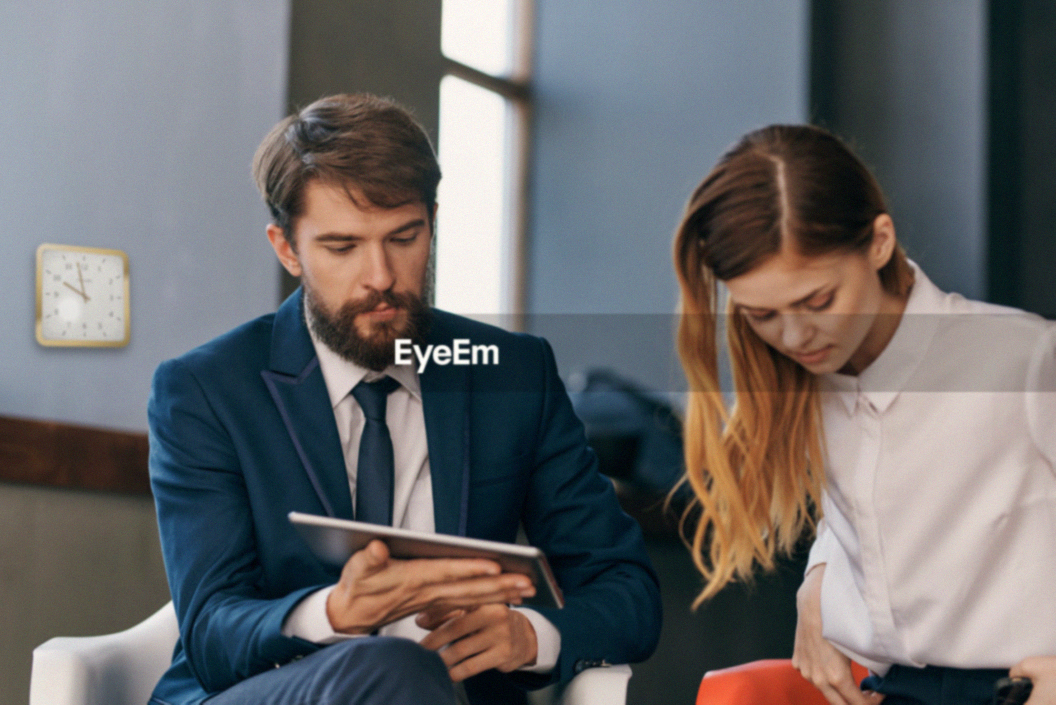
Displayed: 9 h 58 min
